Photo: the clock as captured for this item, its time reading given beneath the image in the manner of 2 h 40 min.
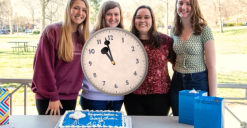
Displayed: 10 h 58 min
